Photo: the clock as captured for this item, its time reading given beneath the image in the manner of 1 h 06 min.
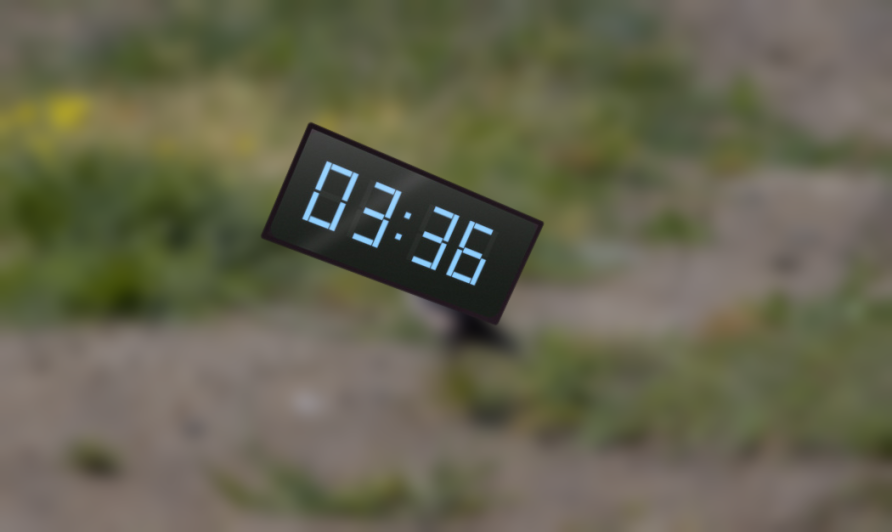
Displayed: 3 h 36 min
